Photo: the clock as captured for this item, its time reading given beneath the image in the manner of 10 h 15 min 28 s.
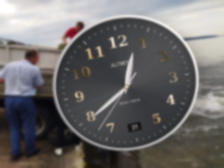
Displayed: 12 h 39 min 37 s
